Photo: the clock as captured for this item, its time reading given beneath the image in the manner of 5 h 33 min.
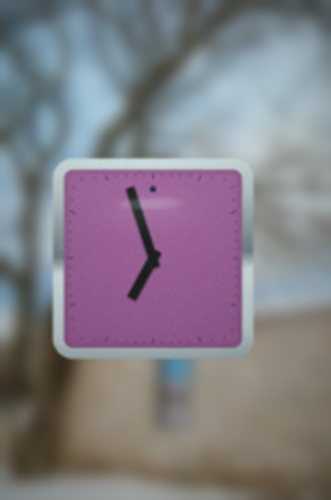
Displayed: 6 h 57 min
